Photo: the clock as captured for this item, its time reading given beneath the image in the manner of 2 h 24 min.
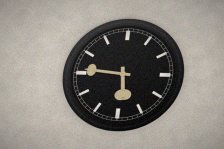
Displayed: 5 h 46 min
